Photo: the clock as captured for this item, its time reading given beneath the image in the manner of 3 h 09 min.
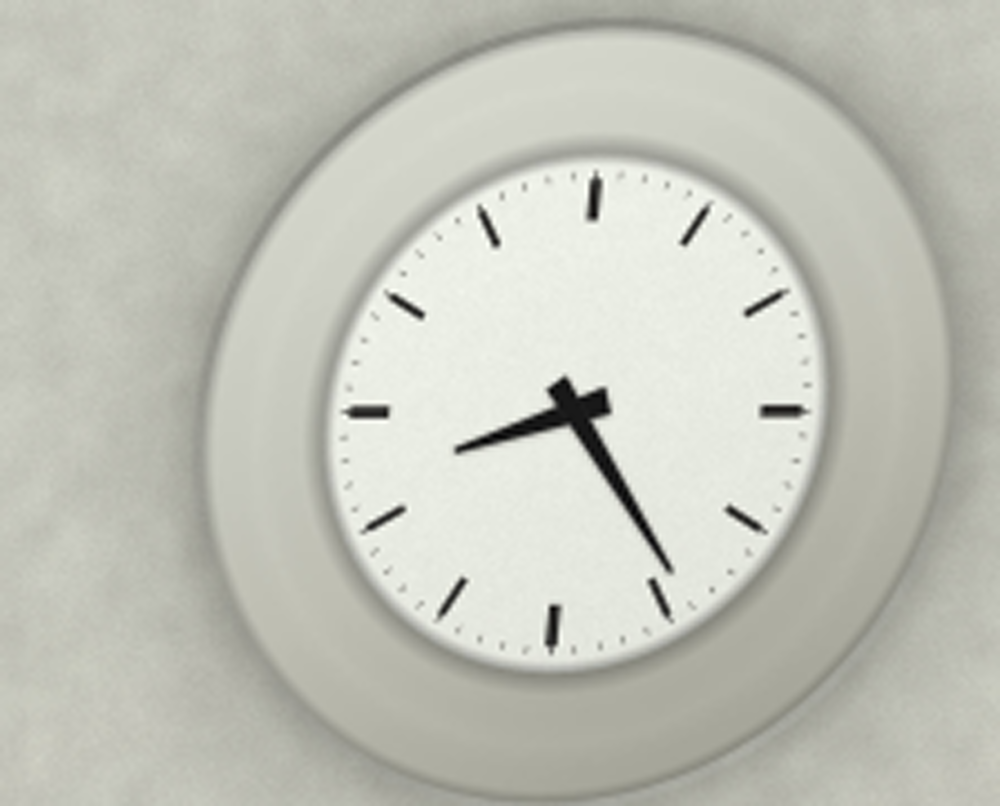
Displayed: 8 h 24 min
